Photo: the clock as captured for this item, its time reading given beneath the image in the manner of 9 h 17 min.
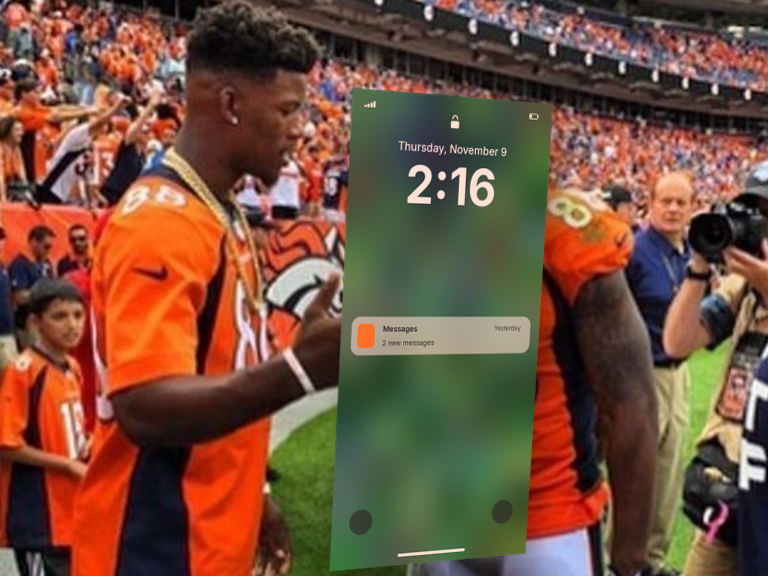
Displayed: 2 h 16 min
